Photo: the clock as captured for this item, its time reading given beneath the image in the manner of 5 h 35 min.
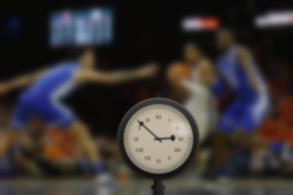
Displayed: 2 h 52 min
